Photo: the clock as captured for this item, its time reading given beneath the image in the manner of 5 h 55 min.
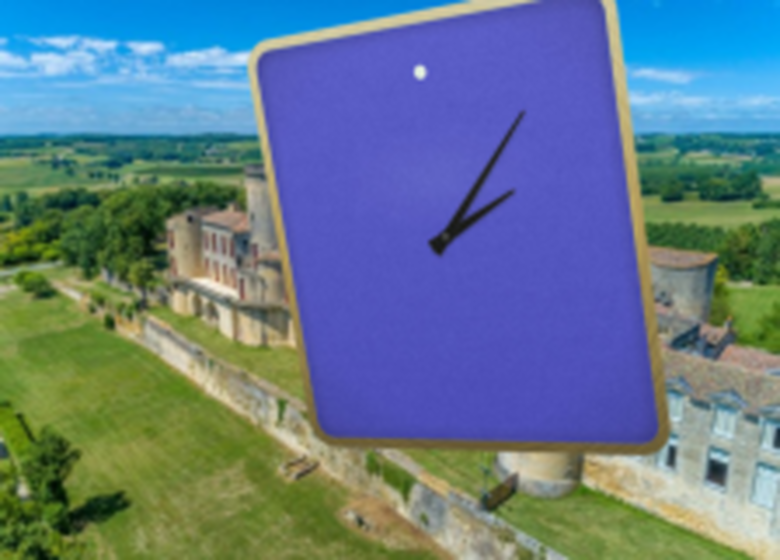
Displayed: 2 h 07 min
